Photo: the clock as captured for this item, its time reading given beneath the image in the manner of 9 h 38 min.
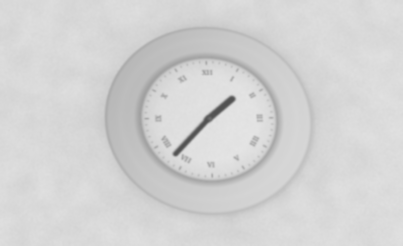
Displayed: 1 h 37 min
